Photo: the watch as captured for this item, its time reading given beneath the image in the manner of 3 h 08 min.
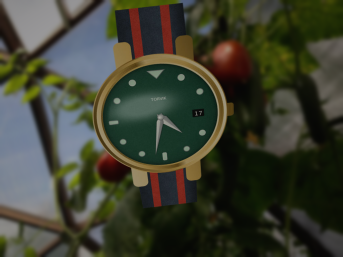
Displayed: 4 h 32 min
